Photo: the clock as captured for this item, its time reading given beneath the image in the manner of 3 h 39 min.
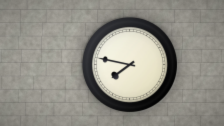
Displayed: 7 h 47 min
